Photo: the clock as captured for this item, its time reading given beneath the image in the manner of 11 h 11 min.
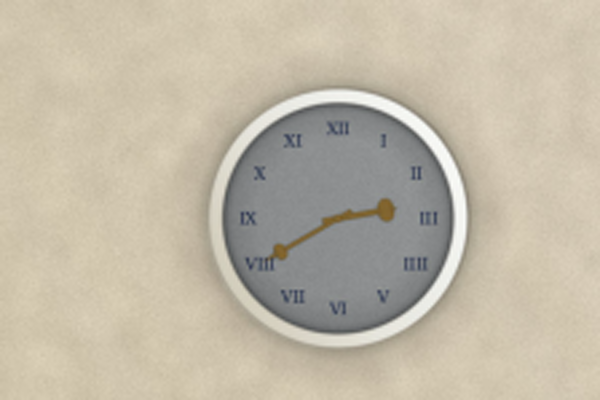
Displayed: 2 h 40 min
